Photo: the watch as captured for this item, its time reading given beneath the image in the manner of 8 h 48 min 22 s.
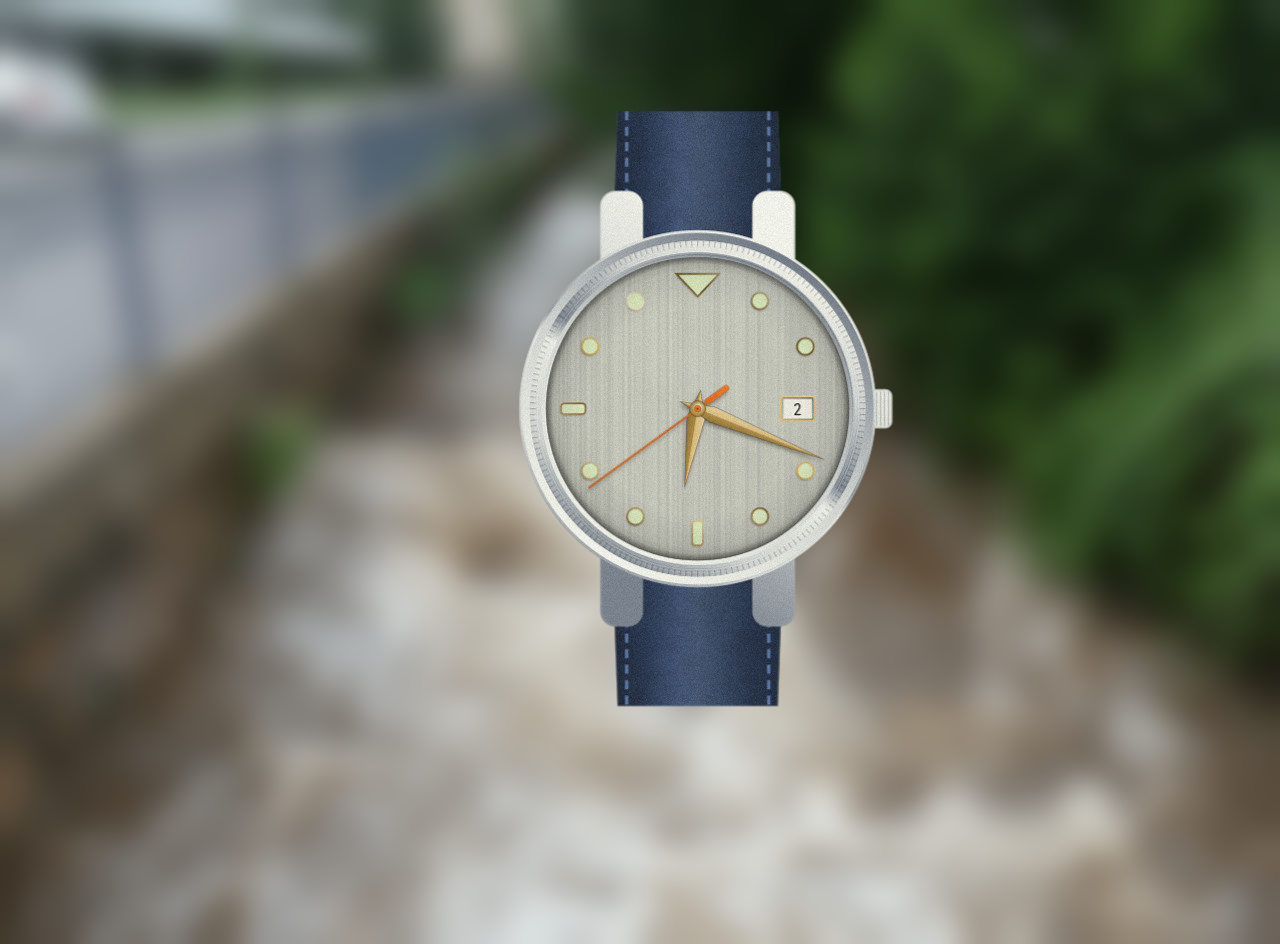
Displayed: 6 h 18 min 39 s
